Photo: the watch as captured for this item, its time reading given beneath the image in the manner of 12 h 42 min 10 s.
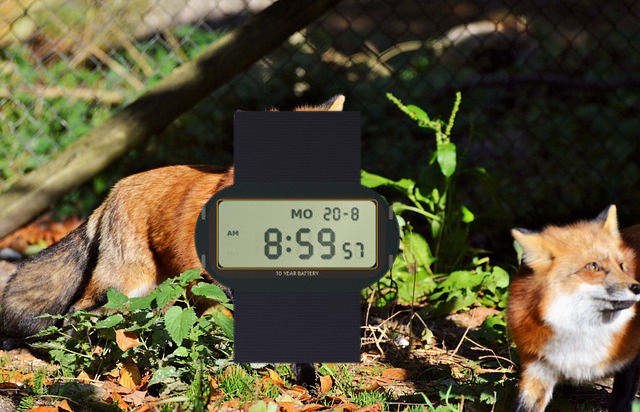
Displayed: 8 h 59 min 57 s
